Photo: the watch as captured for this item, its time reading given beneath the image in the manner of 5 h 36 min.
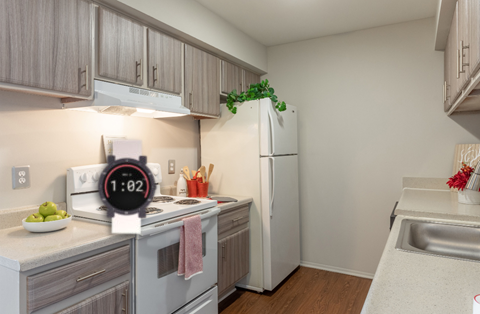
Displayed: 1 h 02 min
